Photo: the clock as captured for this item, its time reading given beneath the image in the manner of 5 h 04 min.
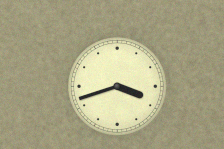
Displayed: 3 h 42 min
